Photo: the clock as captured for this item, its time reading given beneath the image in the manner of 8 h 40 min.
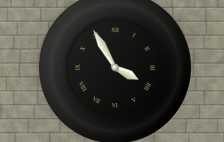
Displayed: 3 h 55 min
